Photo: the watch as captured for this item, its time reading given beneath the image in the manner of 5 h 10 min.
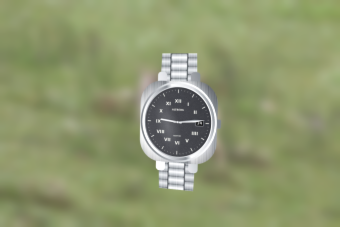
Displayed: 9 h 14 min
